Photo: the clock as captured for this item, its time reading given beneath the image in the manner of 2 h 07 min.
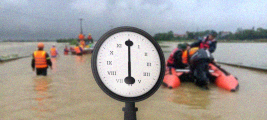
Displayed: 6 h 00 min
